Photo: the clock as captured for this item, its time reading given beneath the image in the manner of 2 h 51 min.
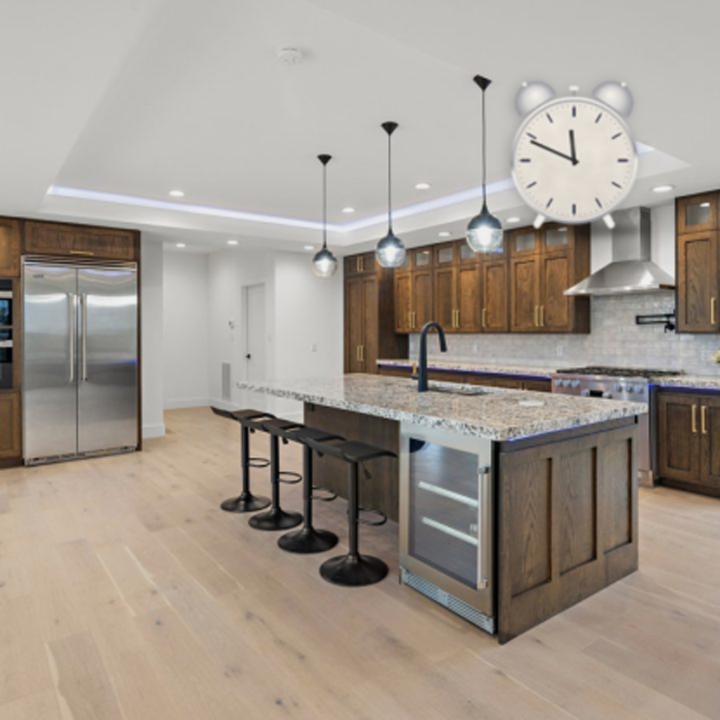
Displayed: 11 h 49 min
